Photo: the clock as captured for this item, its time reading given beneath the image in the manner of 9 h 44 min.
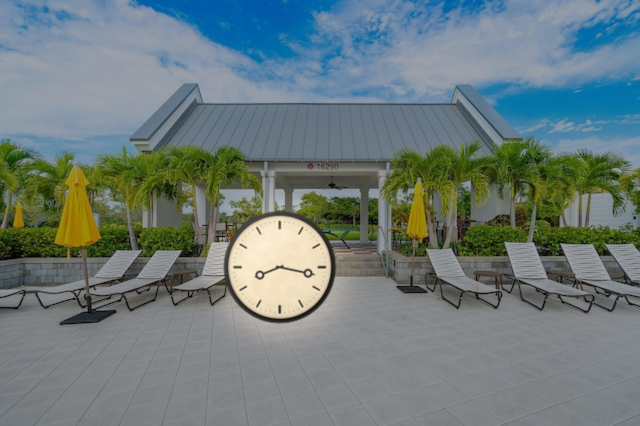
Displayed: 8 h 17 min
